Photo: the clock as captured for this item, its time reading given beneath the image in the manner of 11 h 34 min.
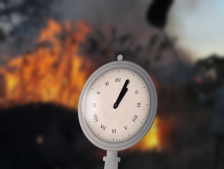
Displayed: 1 h 04 min
